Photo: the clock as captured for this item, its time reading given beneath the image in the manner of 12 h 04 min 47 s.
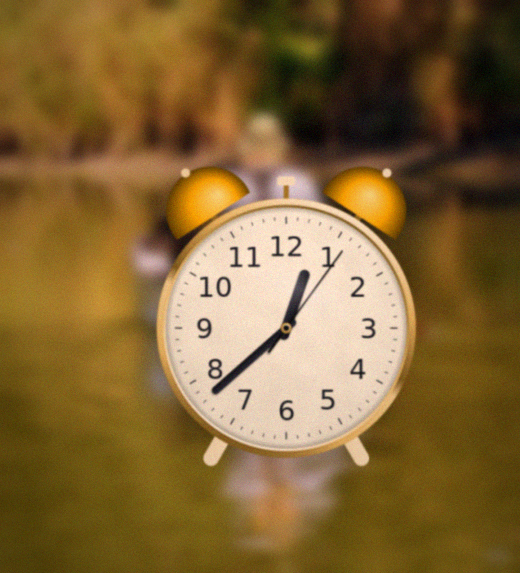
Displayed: 12 h 38 min 06 s
